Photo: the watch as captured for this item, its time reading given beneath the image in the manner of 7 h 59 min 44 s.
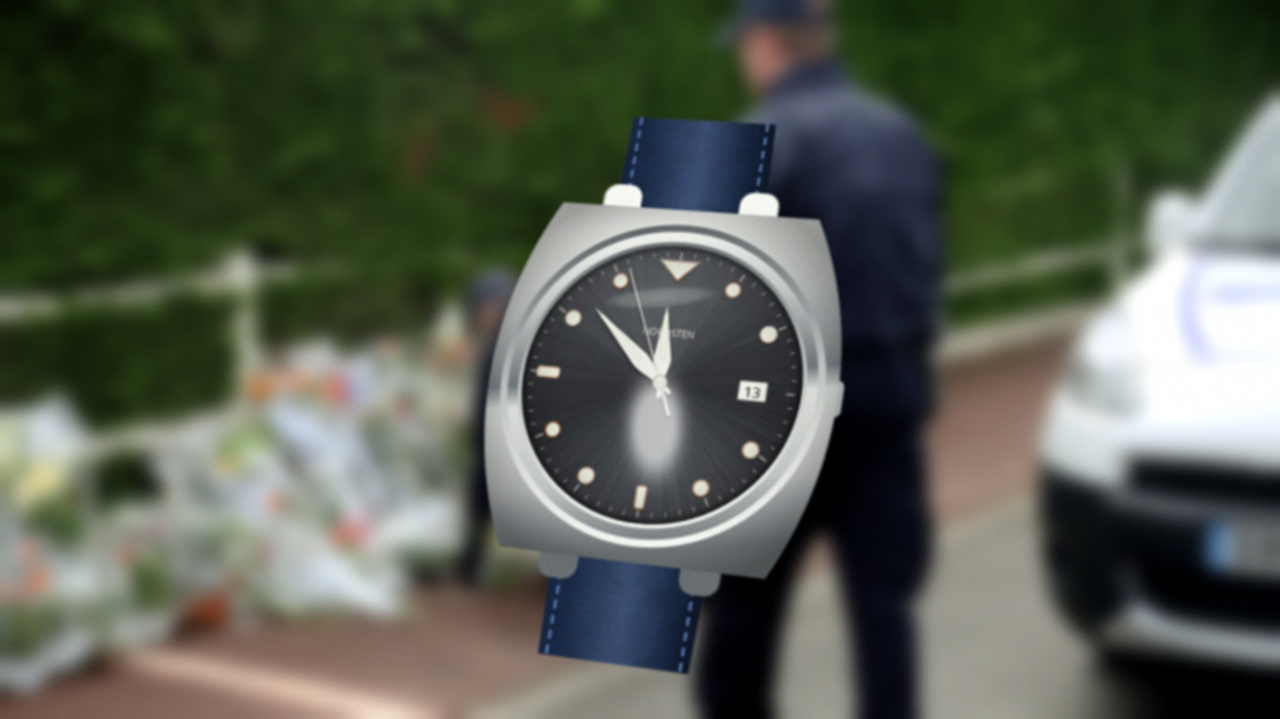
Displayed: 11 h 51 min 56 s
